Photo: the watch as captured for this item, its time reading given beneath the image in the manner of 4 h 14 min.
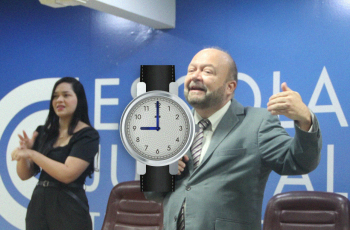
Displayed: 9 h 00 min
